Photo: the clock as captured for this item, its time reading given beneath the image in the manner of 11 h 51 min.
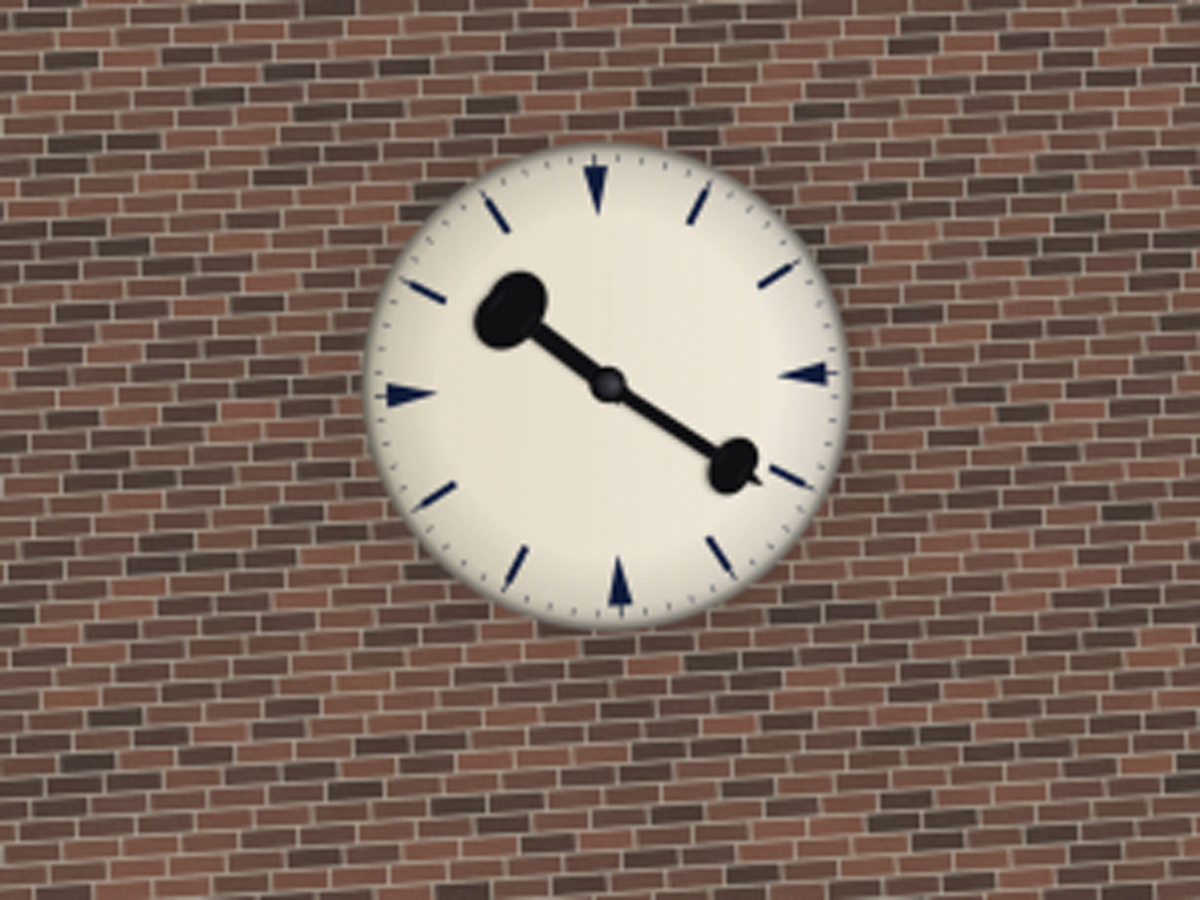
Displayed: 10 h 21 min
